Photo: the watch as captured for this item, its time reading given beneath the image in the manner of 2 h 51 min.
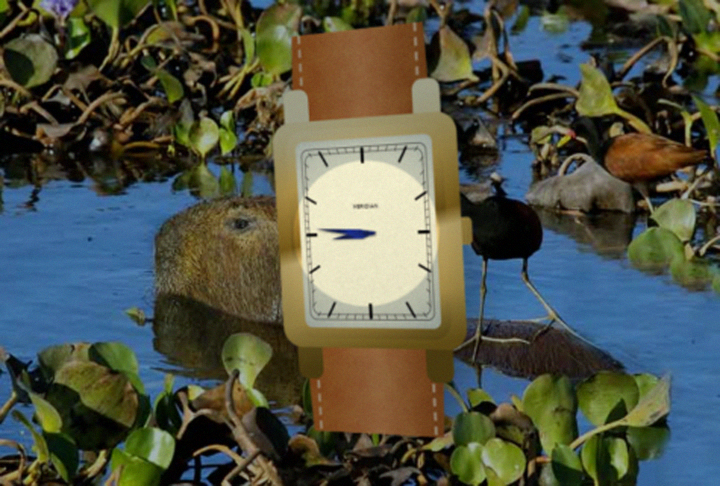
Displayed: 8 h 46 min
